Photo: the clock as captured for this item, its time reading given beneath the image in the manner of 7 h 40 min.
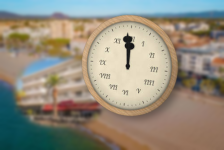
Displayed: 11 h 59 min
